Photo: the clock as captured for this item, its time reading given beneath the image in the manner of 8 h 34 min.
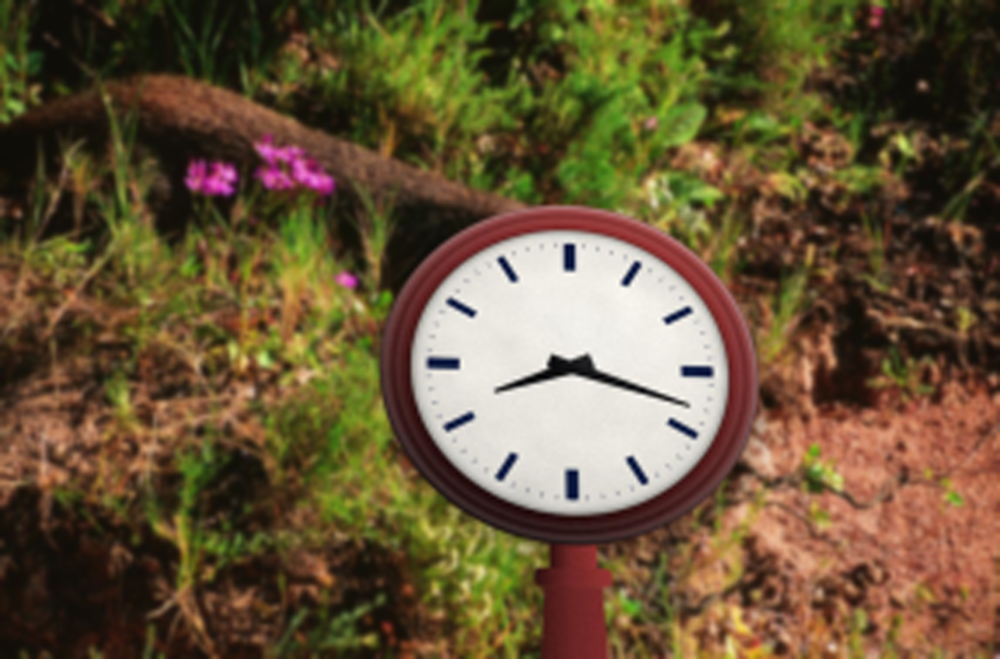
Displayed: 8 h 18 min
